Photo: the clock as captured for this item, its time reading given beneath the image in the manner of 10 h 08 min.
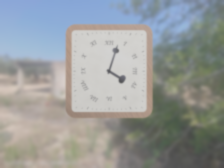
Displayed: 4 h 03 min
